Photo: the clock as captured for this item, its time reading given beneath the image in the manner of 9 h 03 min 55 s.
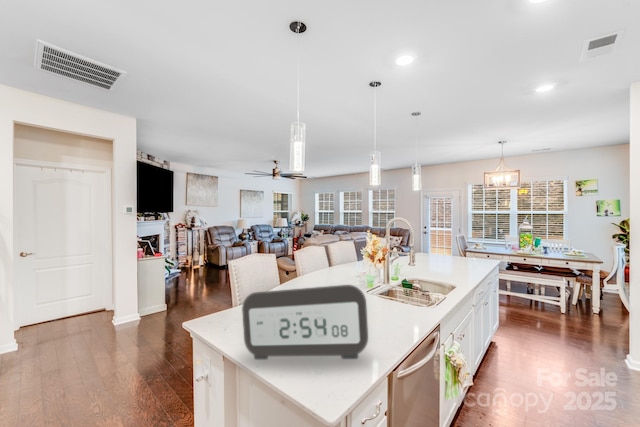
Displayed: 2 h 54 min 08 s
